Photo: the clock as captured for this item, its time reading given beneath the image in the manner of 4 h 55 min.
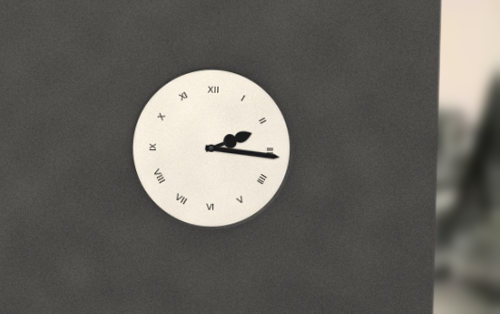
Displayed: 2 h 16 min
